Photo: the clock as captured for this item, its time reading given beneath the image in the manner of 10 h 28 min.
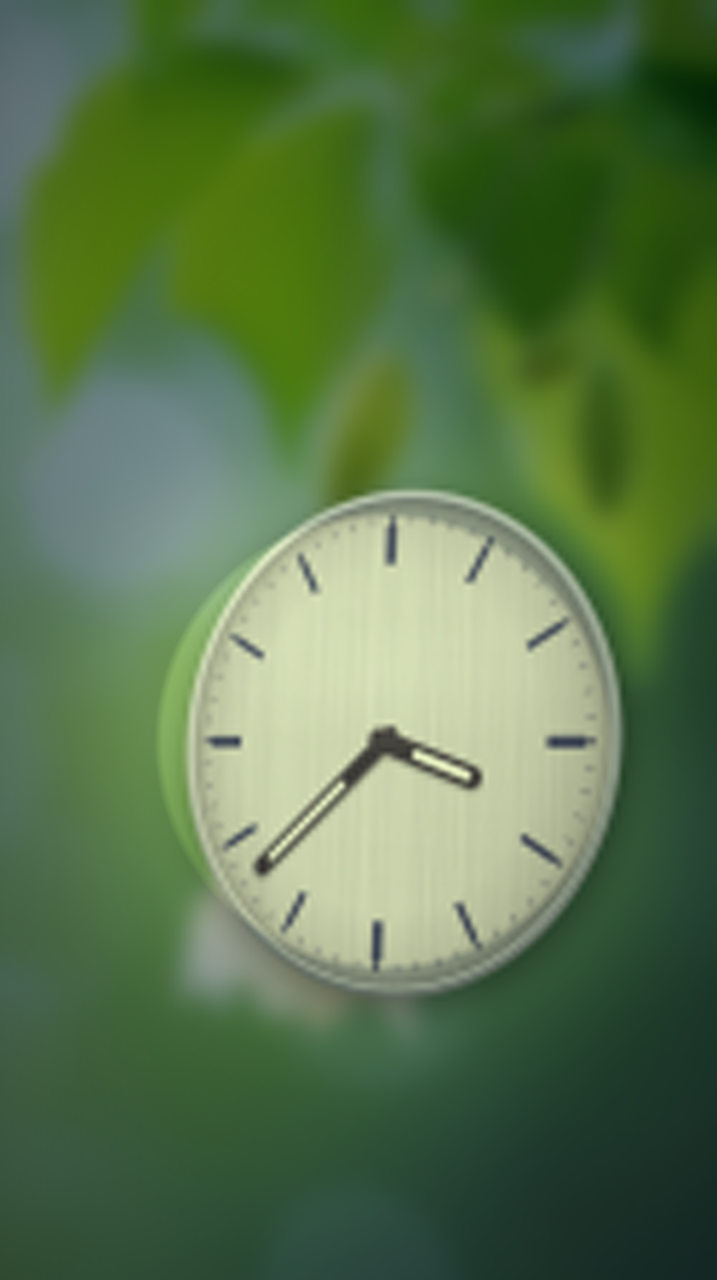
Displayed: 3 h 38 min
